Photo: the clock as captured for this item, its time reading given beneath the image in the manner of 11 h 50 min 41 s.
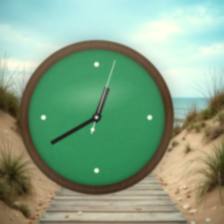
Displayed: 12 h 40 min 03 s
